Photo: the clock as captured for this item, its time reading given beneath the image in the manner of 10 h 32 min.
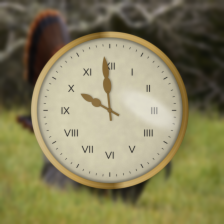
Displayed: 9 h 59 min
